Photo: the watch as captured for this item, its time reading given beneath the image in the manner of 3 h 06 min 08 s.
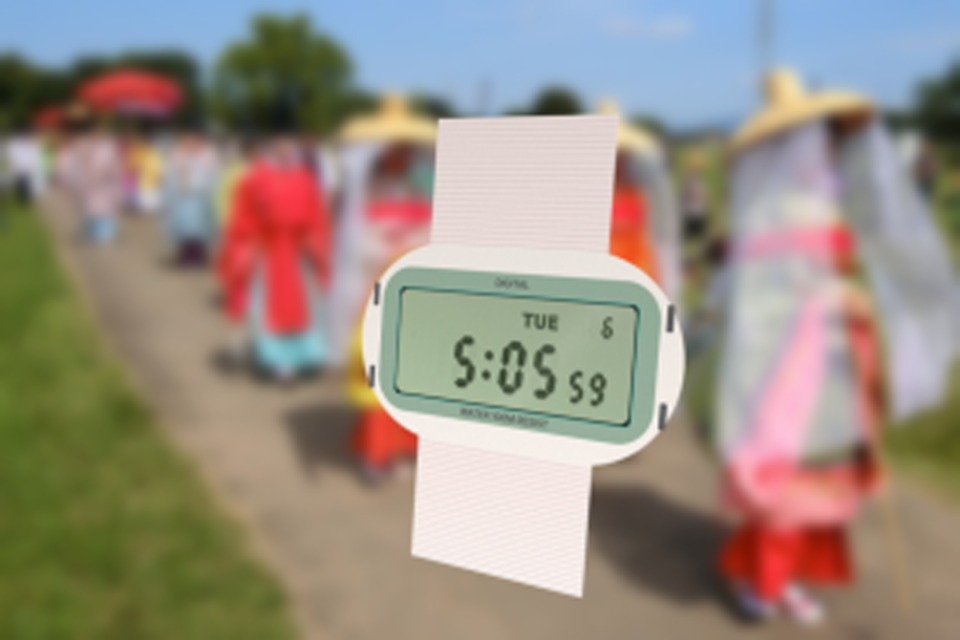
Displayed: 5 h 05 min 59 s
